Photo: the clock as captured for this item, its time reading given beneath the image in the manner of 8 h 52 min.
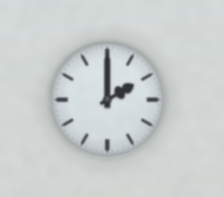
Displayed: 2 h 00 min
